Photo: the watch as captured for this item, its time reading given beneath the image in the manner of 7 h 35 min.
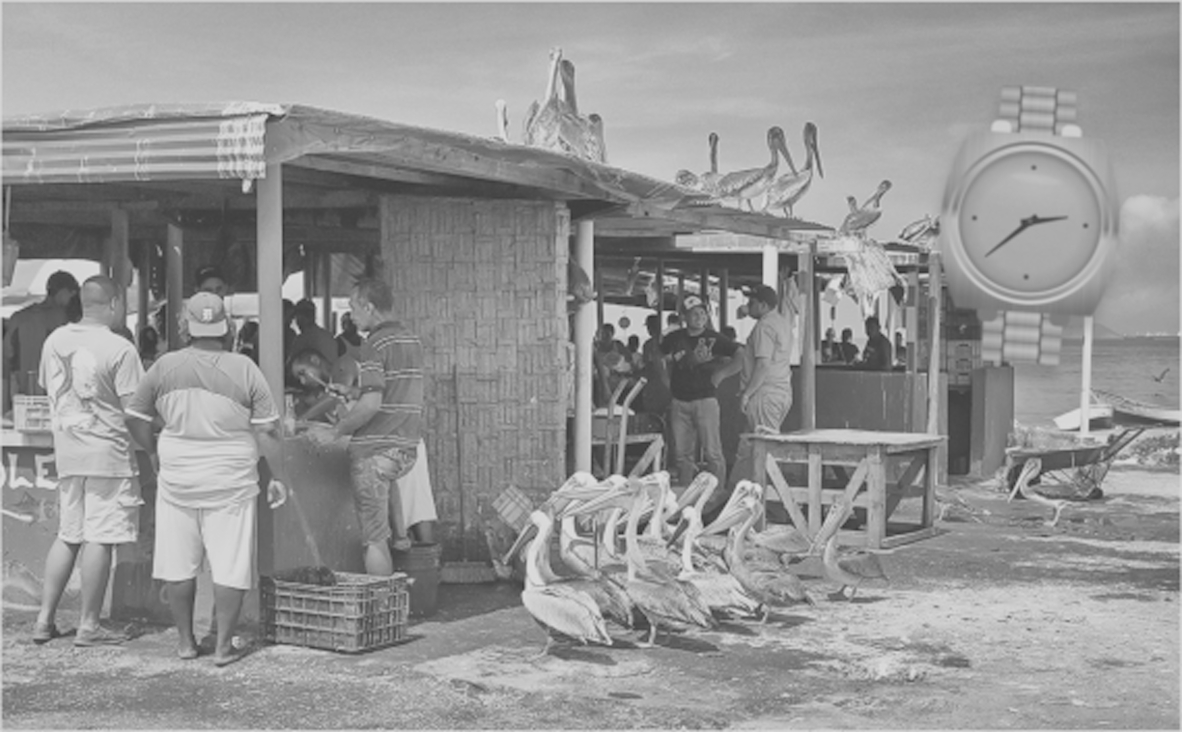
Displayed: 2 h 38 min
